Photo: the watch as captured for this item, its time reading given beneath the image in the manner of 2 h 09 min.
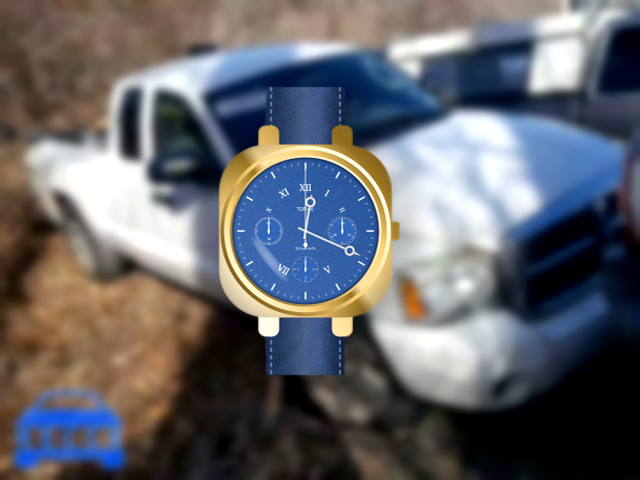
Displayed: 12 h 19 min
